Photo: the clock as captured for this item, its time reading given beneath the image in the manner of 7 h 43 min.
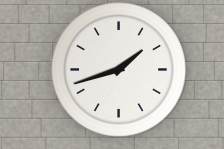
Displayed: 1 h 42 min
